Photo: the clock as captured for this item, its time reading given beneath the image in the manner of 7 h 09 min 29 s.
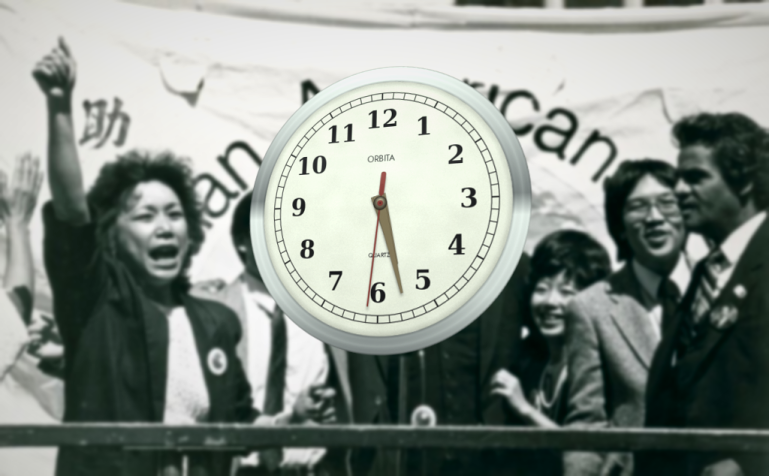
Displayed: 5 h 27 min 31 s
